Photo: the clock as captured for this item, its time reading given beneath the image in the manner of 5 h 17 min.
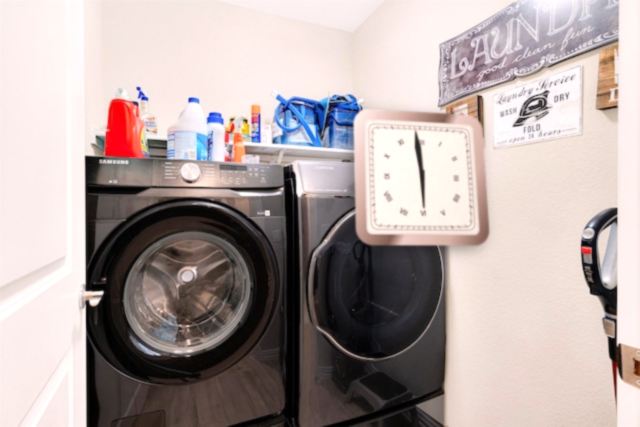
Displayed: 5 h 59 min
